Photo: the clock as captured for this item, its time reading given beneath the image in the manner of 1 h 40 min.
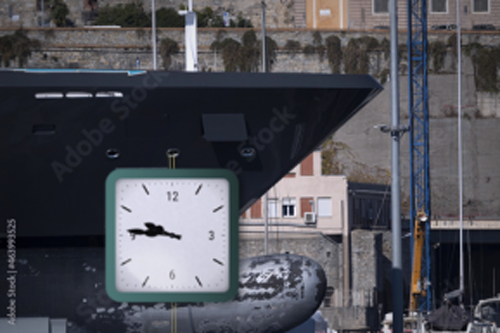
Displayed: 9 h 46 min
